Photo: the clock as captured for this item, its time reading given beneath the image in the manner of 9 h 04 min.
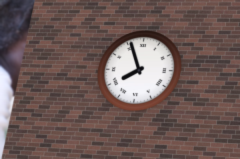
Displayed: 7 h 56 min
